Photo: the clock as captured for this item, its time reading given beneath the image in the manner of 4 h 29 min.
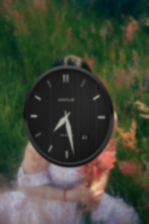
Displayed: 7 h 28 min
